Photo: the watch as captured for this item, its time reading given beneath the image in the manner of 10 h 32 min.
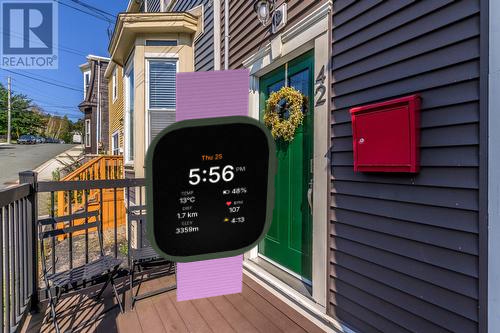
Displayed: 5 h 56 min
